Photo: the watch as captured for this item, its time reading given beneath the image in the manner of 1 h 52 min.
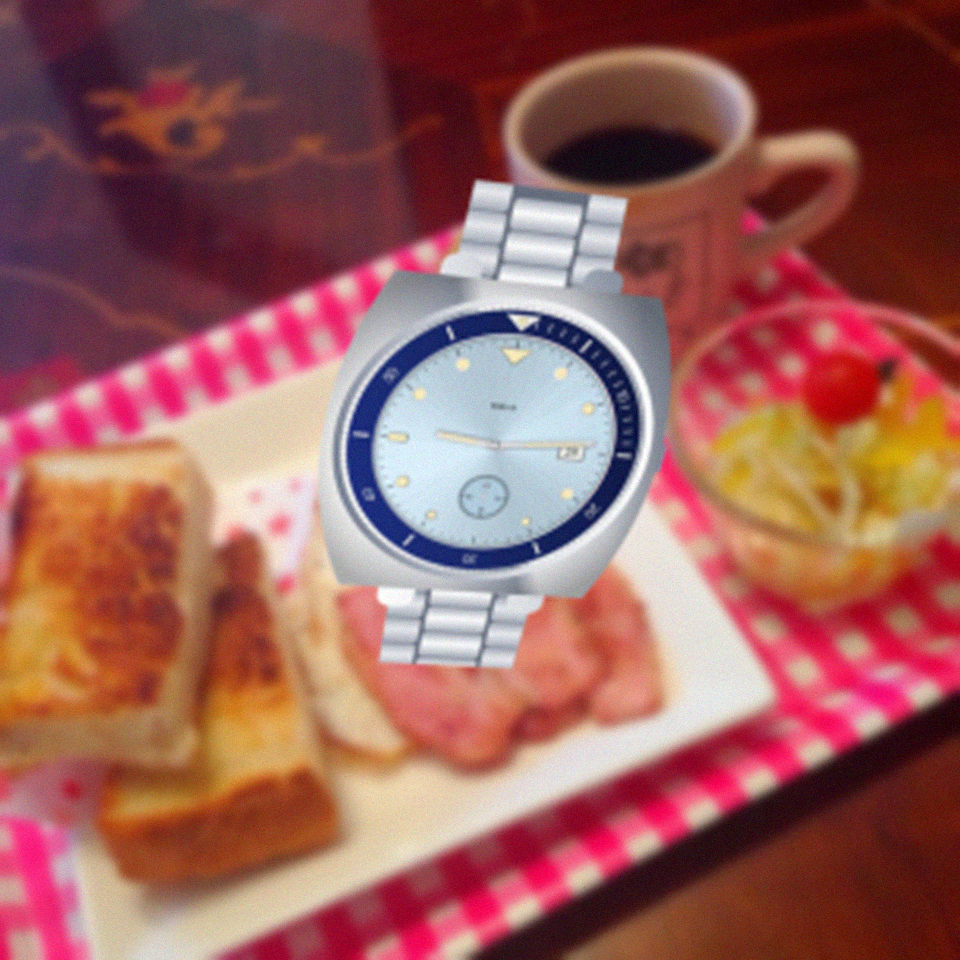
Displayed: 9 h 14 min
